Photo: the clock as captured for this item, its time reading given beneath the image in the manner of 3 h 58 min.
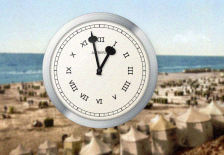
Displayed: 12 h 58 min
